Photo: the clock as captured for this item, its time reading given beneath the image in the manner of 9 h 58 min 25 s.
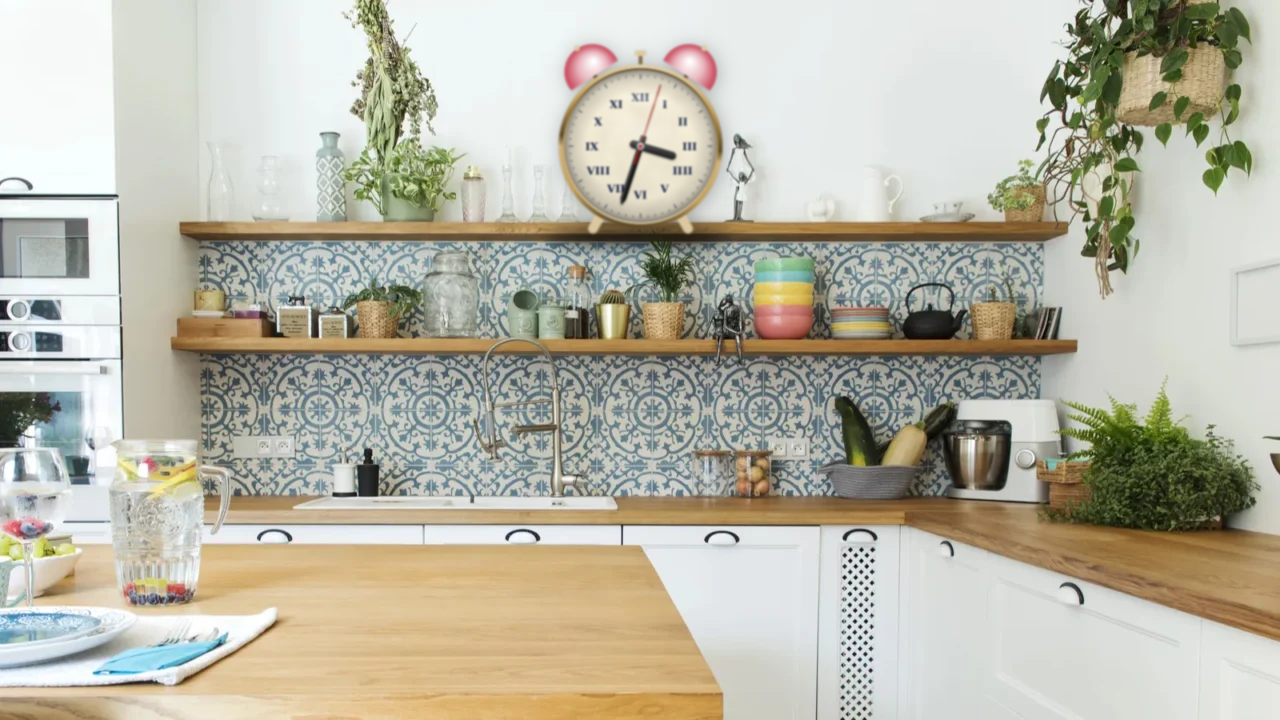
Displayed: 3 h 33 min 03 s
